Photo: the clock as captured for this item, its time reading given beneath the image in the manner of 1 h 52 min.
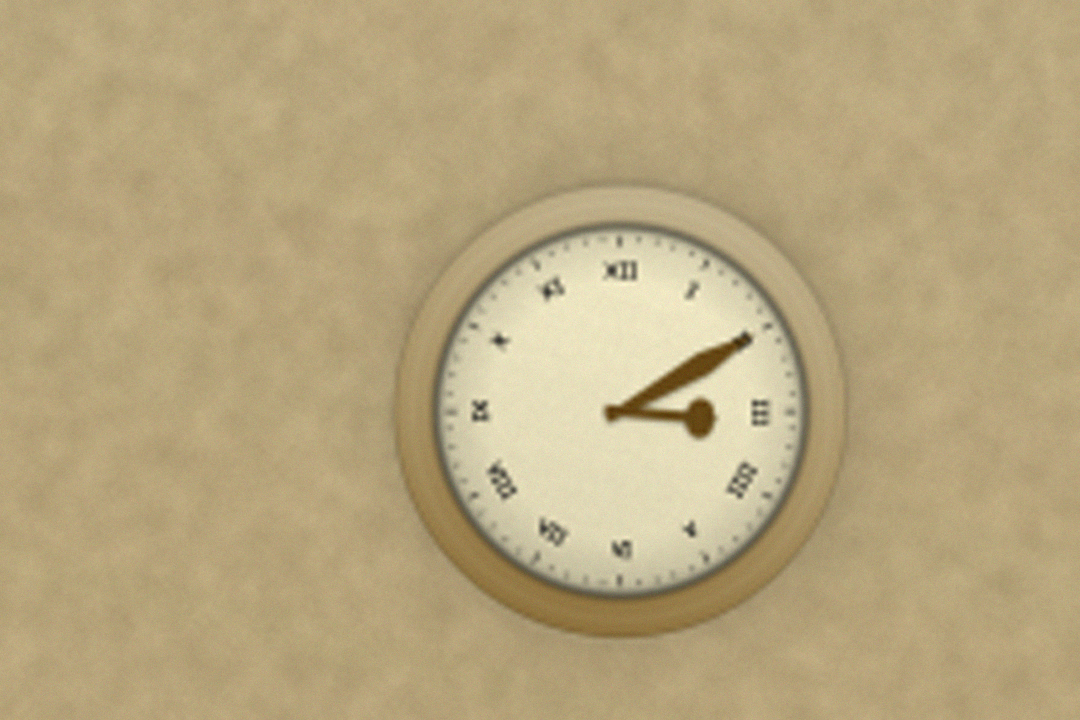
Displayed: 3 h 10 min
